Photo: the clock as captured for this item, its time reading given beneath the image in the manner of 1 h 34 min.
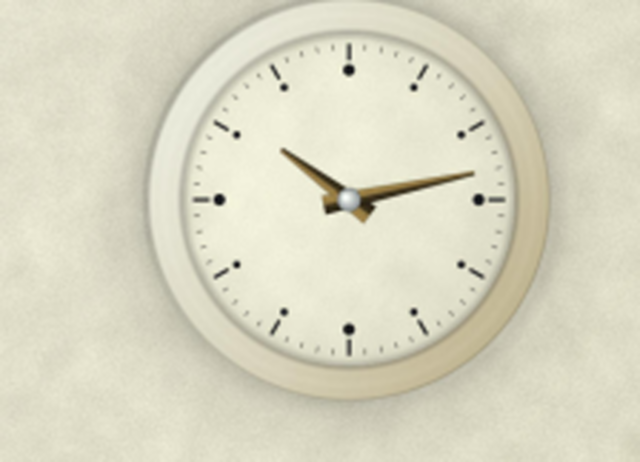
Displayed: 10 h 13 min
